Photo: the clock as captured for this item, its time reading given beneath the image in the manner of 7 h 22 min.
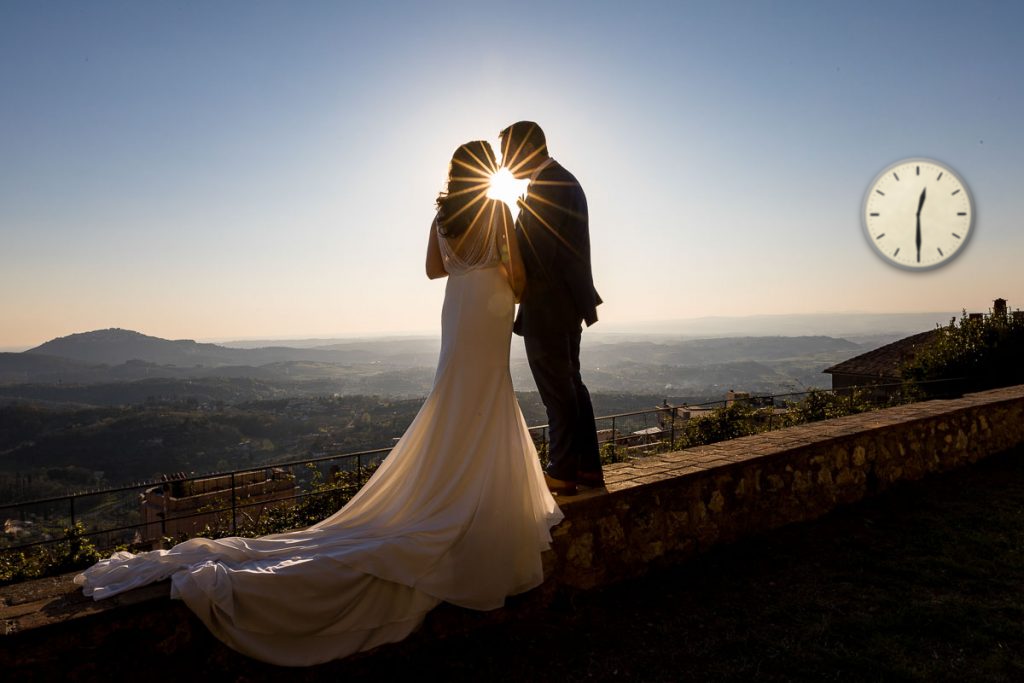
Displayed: 12 h 30 min
